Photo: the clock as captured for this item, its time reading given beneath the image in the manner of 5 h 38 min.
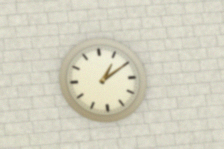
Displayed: 1 h 10 min
